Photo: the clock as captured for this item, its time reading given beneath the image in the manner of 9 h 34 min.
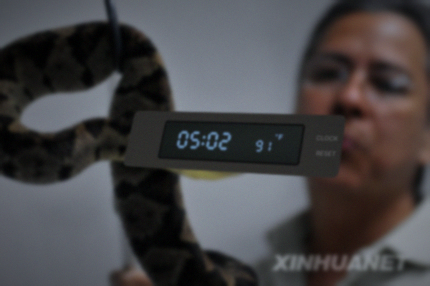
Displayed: 5 h 02 min
